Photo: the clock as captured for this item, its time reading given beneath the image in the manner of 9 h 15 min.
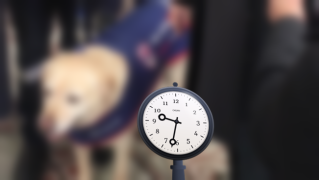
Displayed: 9 h 32 min
